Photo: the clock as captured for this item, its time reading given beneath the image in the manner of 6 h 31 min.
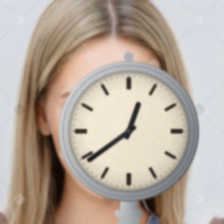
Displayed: 12 h 39 min
